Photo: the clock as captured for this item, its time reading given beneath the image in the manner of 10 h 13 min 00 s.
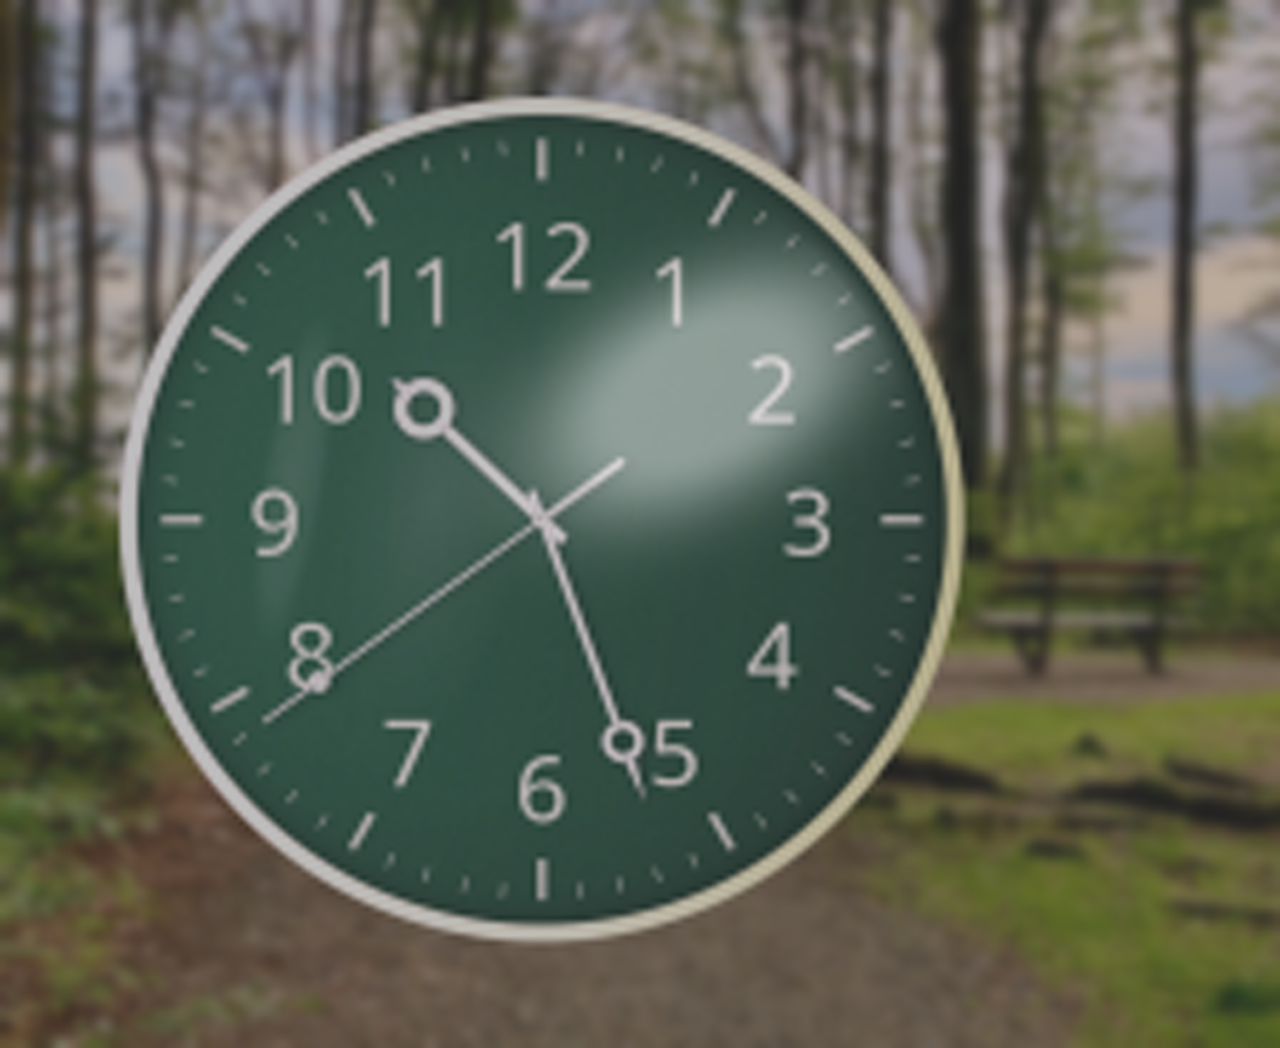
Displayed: 10 h 26 min 39 s
